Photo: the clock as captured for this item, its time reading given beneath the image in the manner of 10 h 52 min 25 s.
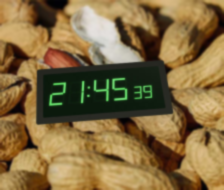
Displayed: 21 h 45 min 39 s
